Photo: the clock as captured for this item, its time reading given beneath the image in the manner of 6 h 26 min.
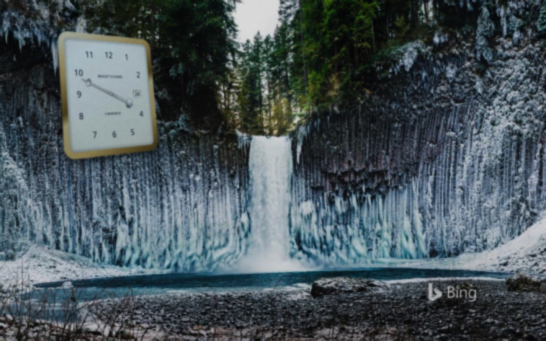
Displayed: 3 h 49 min
